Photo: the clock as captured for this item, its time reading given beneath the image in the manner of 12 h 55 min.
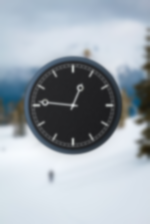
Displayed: 12 h 46 min
